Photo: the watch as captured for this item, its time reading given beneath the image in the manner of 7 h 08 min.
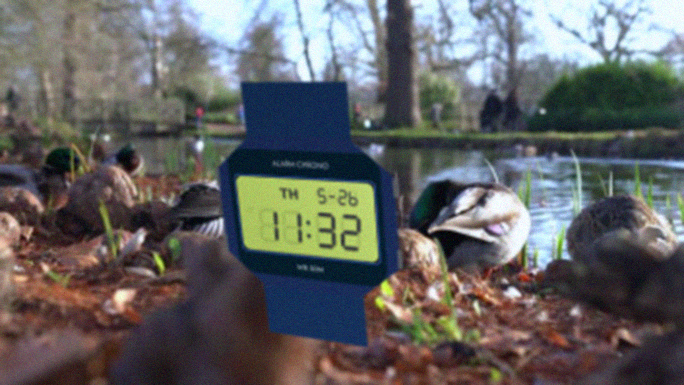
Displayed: 11 h 32 min
